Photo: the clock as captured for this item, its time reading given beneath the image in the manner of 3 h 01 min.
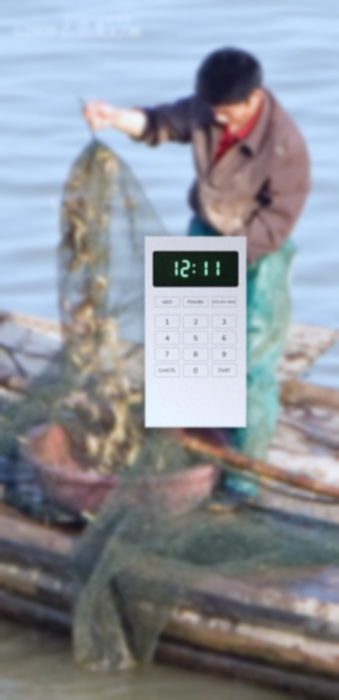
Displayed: 12 h 11 min
